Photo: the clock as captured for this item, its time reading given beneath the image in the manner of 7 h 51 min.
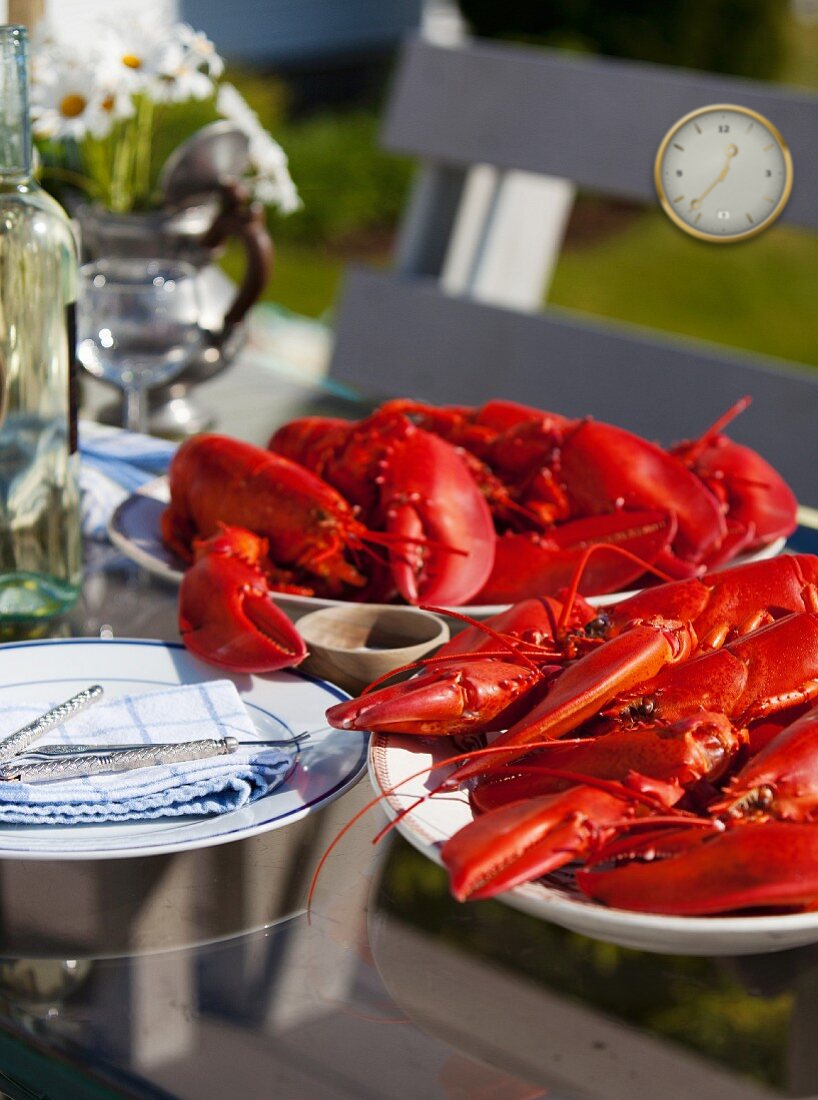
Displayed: 12 h 37 min
